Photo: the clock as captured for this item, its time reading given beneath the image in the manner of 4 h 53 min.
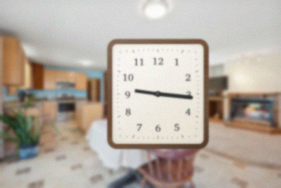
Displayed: 9 h 16 min
